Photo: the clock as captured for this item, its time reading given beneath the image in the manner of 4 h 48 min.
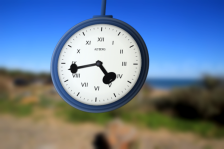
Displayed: 4 h 43 min
